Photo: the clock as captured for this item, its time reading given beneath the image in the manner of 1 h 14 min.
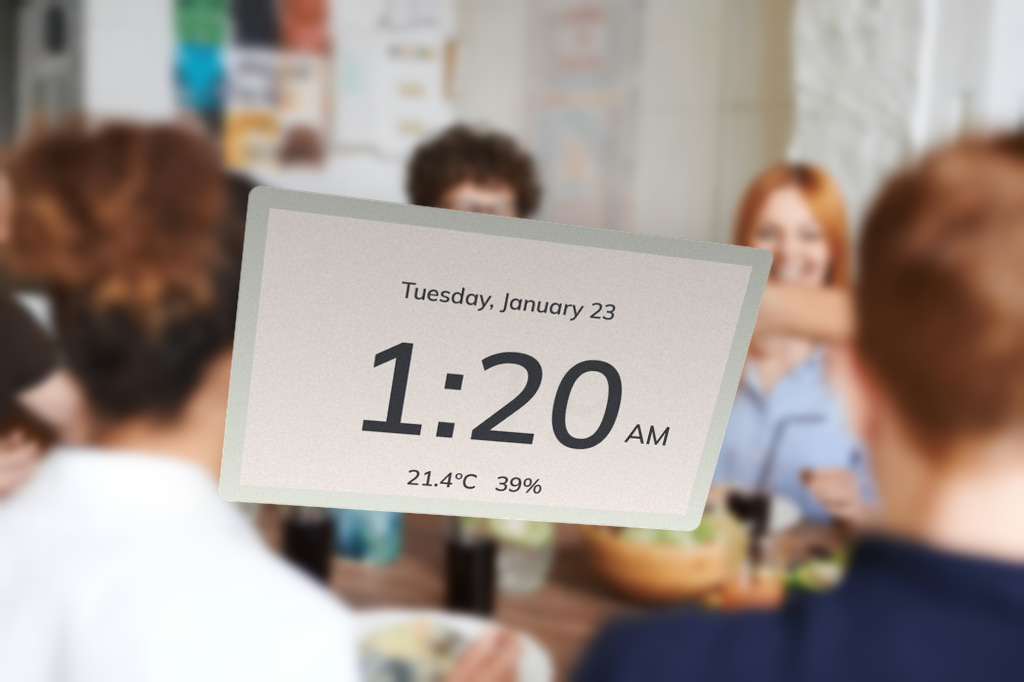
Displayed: 1 h 20 min
